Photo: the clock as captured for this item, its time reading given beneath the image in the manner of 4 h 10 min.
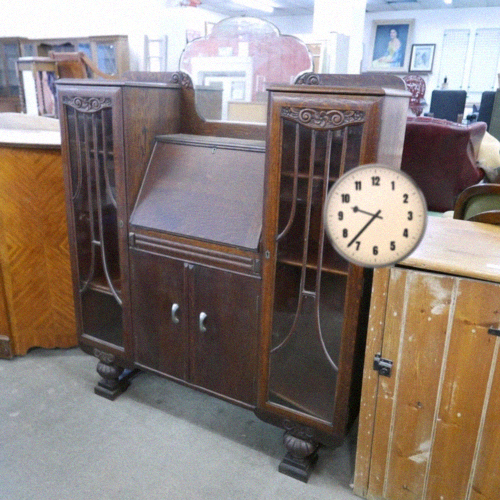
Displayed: 9 h 37 min
